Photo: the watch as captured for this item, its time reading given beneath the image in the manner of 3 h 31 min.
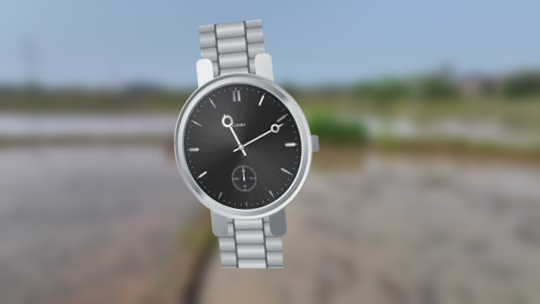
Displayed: 11 h 11 min
